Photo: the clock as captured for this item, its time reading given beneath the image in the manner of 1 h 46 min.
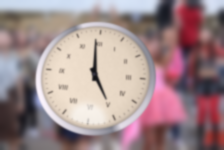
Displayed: 4 h 59 min
